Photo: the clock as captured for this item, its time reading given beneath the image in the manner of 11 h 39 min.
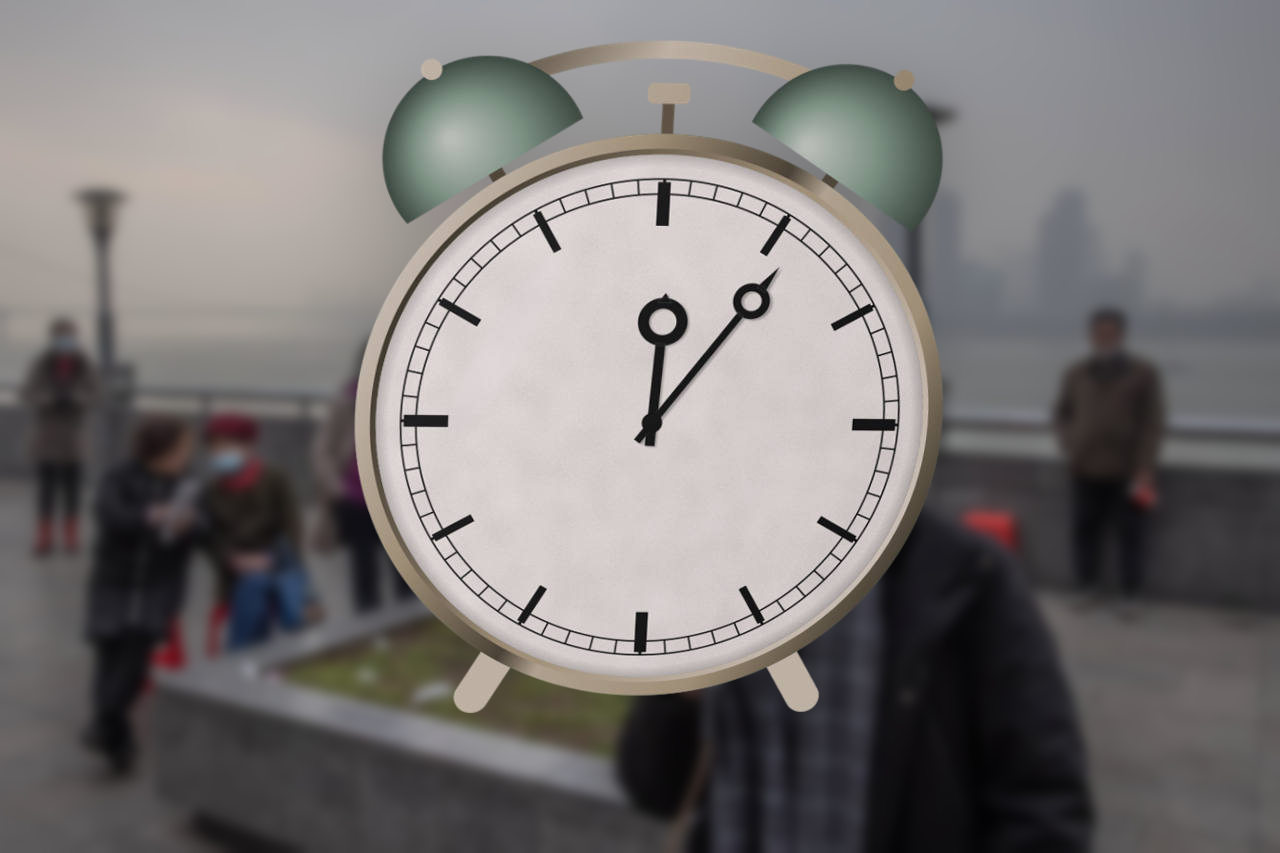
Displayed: 12 h 06 min
